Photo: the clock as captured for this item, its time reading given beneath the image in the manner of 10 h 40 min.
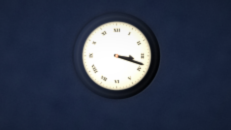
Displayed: 3 h 18 min
